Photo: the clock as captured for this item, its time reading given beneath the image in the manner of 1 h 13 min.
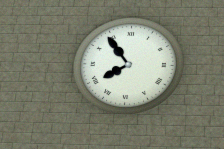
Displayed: 7 h 54 min
